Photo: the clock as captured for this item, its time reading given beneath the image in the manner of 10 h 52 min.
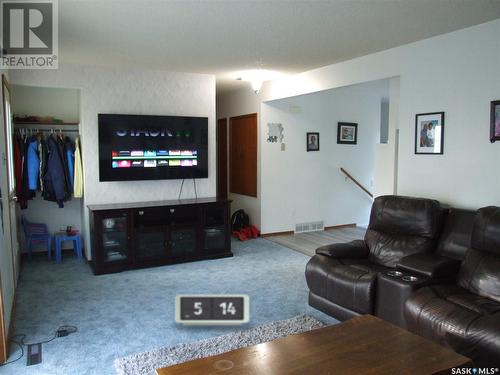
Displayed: 5 h 14 min
